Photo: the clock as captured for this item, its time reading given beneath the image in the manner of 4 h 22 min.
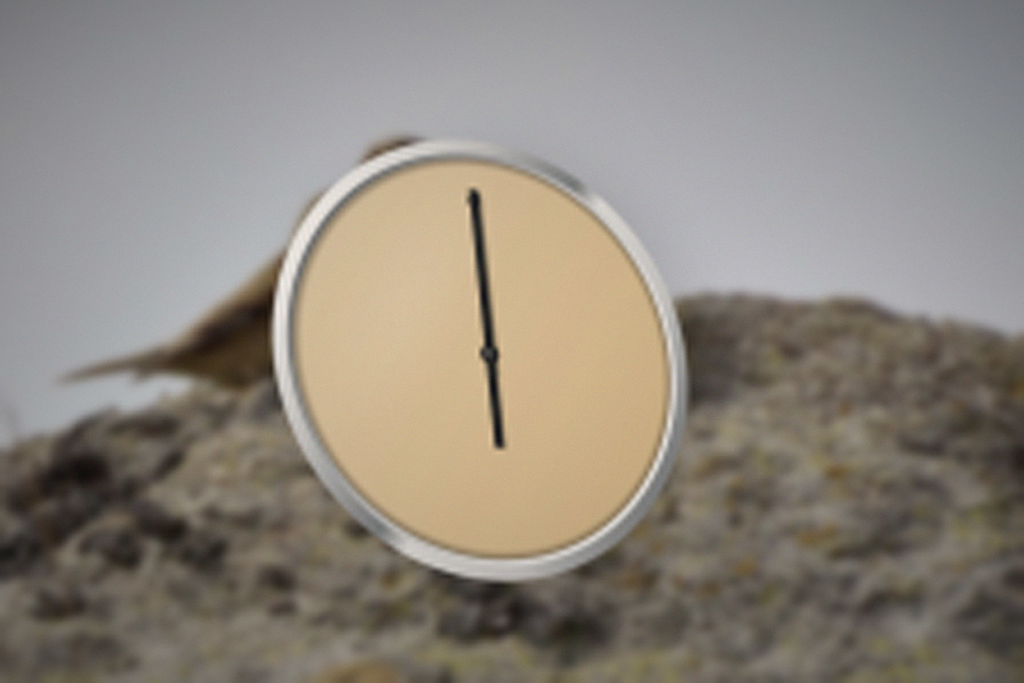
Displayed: 6 h 00 min
